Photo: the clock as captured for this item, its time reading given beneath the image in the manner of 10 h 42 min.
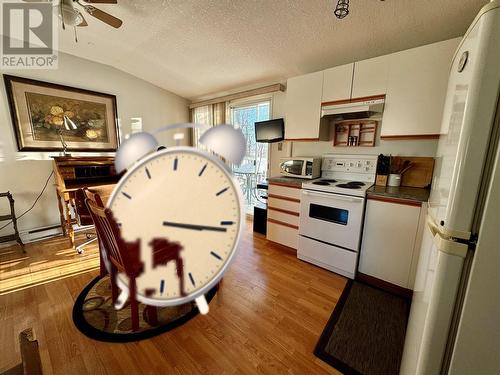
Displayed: 3 h 16 min
